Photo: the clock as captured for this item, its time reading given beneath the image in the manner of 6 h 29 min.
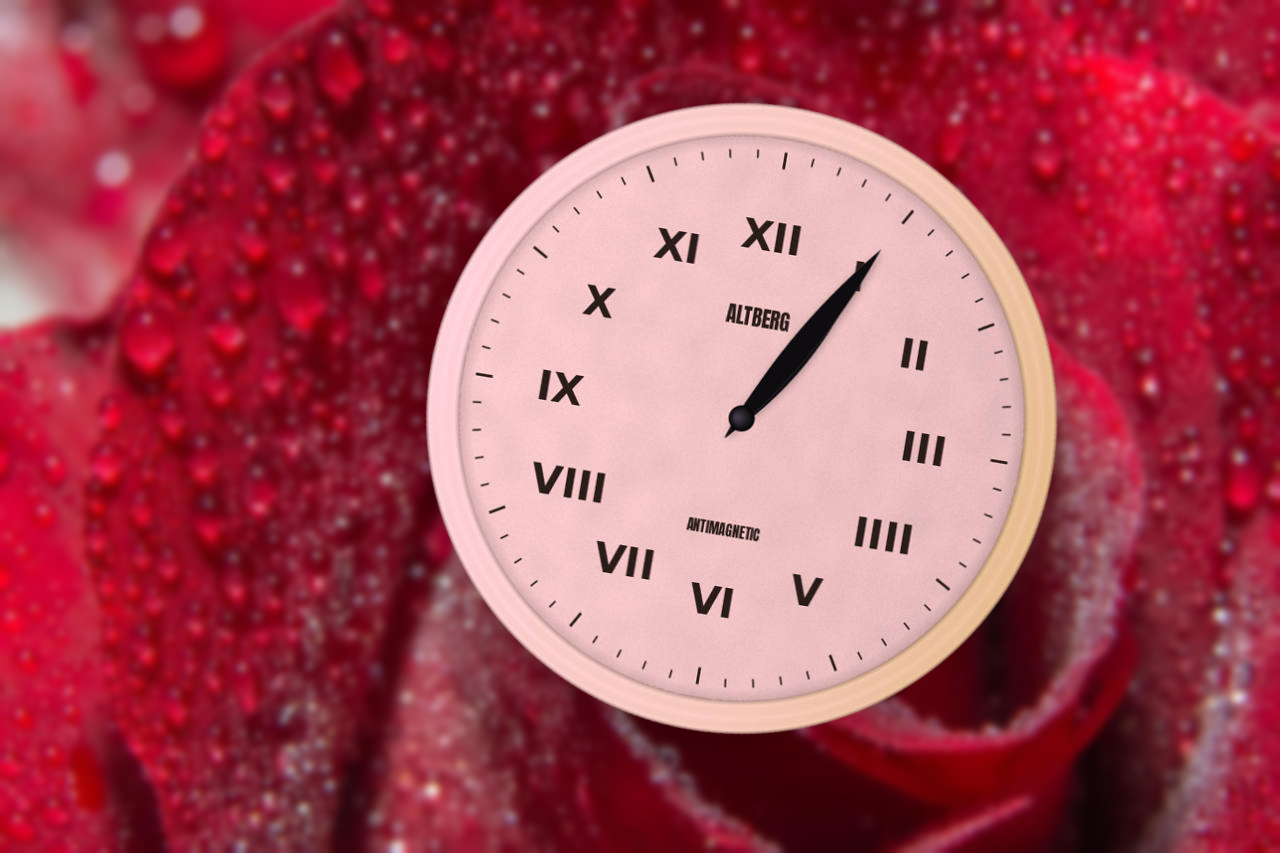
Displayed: 1 h 05 min
